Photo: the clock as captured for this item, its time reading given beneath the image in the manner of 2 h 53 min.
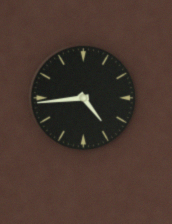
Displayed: 4 h 44 min
